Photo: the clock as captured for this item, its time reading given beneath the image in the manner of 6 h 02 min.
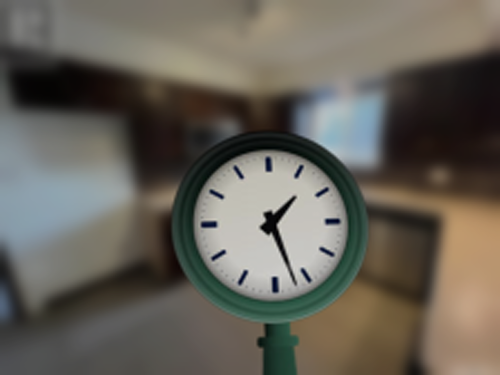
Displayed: 1 h 27 min
